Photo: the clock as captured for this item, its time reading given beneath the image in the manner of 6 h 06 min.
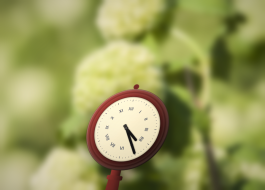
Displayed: 4 h 25 min
